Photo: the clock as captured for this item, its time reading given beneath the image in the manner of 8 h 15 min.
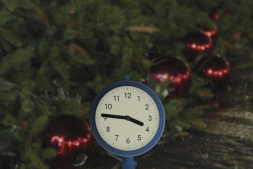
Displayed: 3 h 46 min
